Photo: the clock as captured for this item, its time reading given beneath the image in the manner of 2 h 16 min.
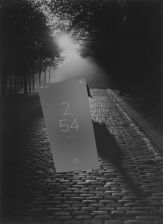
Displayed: 2 h 54 min
